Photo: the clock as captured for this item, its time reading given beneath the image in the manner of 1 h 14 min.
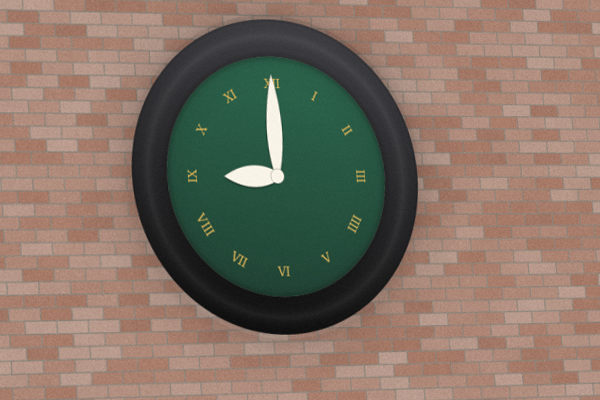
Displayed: 9 h 00 min
